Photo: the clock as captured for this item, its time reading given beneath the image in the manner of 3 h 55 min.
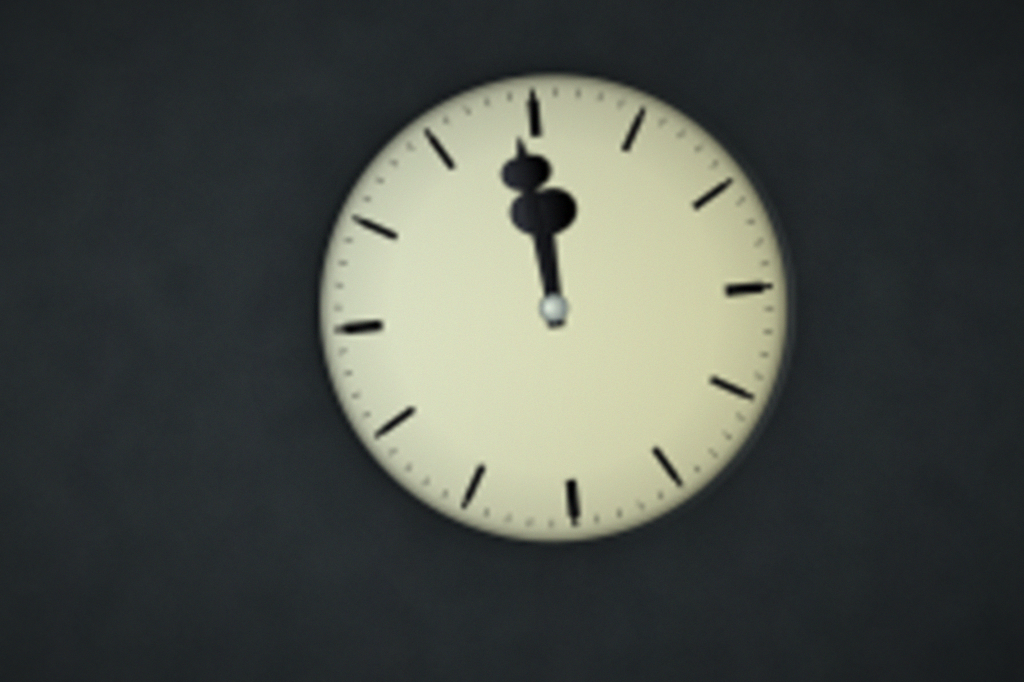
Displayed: 11 h 59 min
